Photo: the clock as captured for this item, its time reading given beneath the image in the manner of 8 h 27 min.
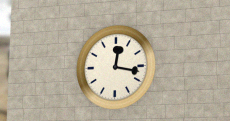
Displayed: 12 h 17 min
